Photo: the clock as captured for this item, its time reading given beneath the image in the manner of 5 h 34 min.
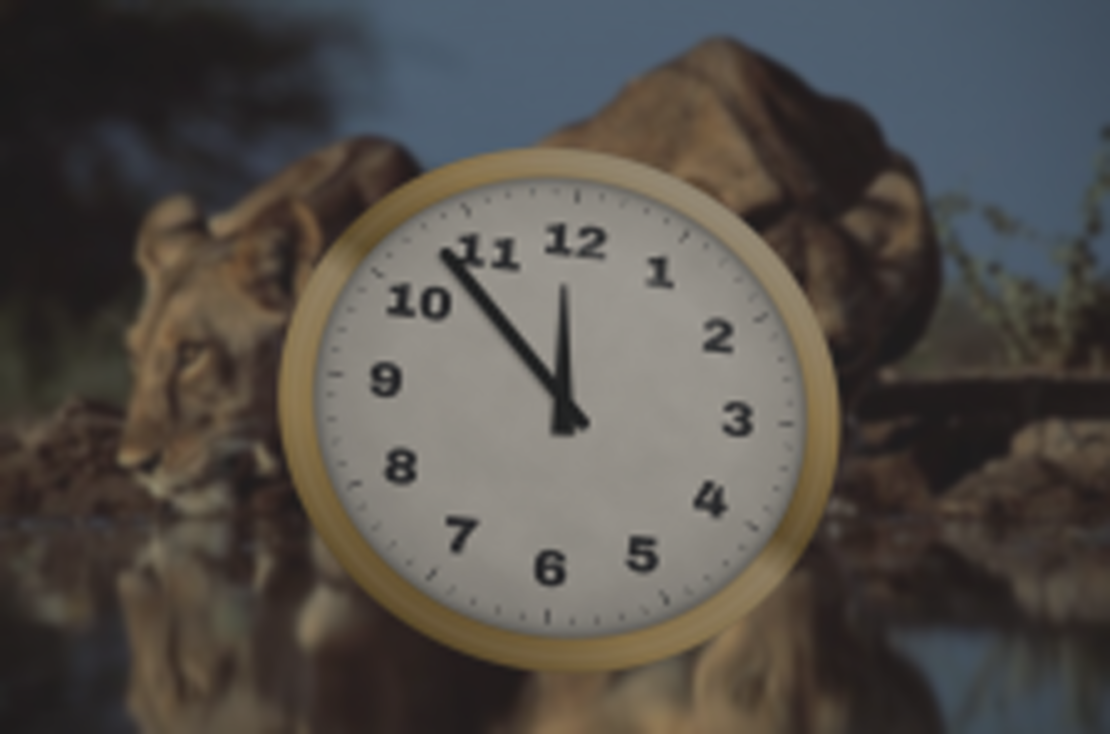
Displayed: 11 h 53 min
